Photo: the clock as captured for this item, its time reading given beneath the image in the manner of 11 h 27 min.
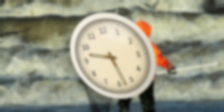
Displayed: 9 h 28 min
